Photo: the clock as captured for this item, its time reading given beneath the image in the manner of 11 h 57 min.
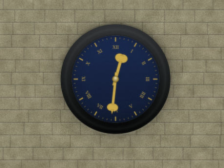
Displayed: 12 h 31 min
